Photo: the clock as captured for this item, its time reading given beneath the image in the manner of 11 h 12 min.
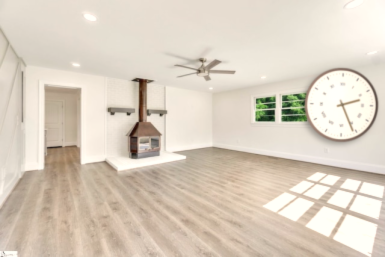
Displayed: 2 h 26 min
